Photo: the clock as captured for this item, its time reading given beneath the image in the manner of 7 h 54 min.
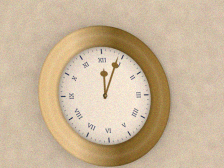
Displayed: 12 h 04 min
